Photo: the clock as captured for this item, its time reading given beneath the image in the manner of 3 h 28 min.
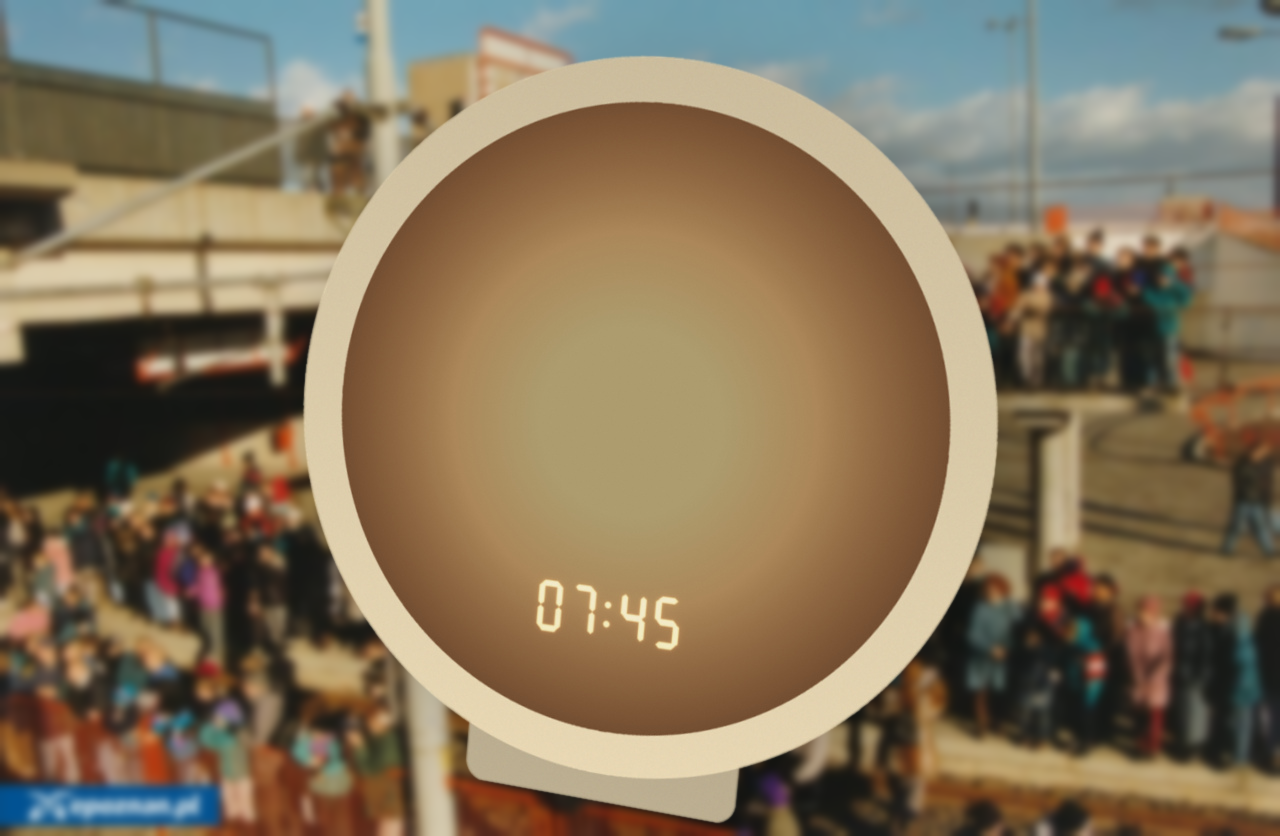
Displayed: 7 h 45 min
